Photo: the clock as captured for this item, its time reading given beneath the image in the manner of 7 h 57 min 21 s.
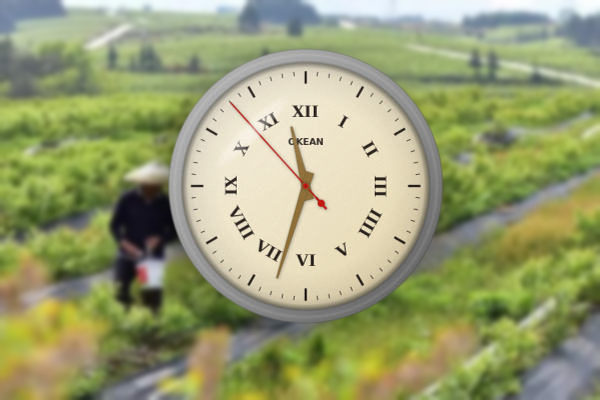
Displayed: 11 h 32 min 53 s
